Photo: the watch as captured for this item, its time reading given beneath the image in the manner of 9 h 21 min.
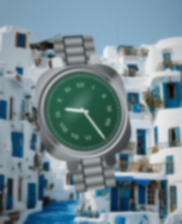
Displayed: 9 h 25 min
